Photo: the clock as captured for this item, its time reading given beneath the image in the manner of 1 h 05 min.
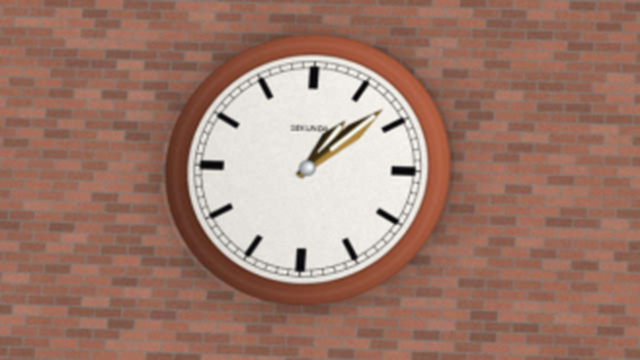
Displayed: 1 h 08 min
